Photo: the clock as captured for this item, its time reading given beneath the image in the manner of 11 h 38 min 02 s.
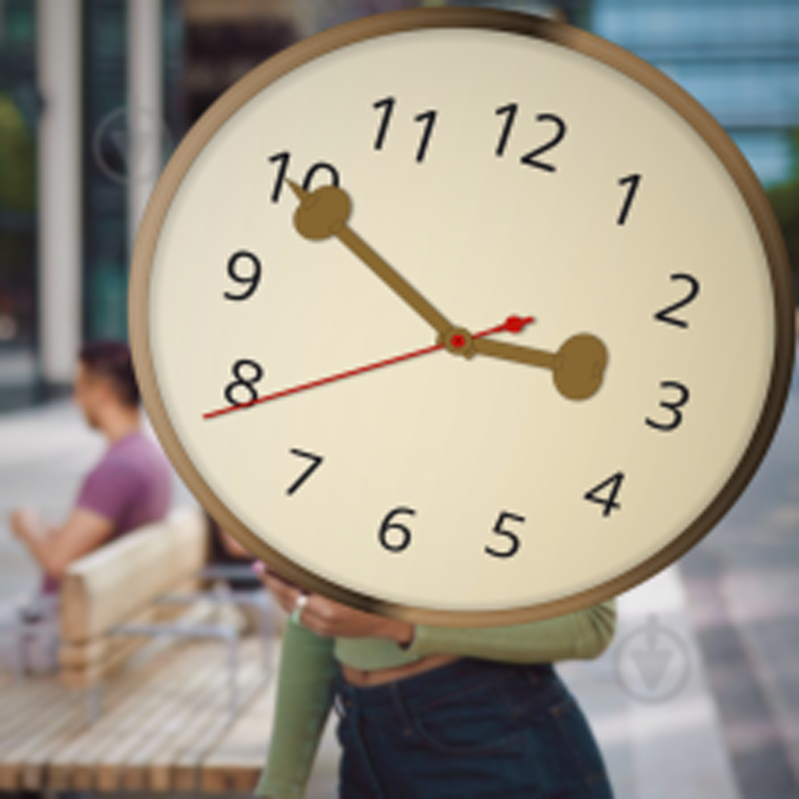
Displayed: 2 h 49 min 39 s
